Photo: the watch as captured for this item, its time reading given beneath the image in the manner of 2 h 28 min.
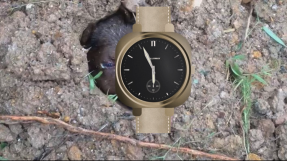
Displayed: 5 h 56 min
